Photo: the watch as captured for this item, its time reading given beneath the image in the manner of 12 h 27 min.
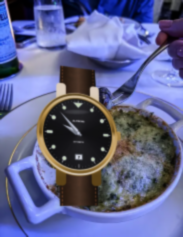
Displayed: 9 h 53 min
